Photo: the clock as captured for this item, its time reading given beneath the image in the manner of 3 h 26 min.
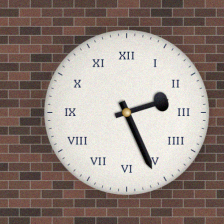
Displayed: 2 h 26 min
